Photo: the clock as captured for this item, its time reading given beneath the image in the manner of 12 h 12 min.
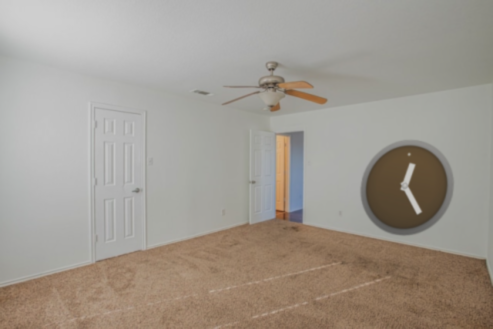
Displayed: 12 h 24 min
